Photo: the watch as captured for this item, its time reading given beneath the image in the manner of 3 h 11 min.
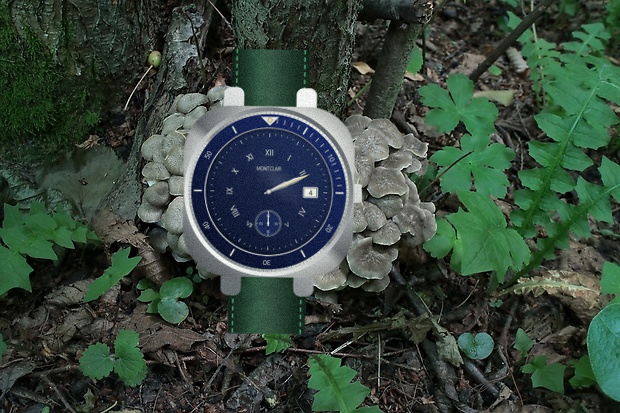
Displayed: 2 h 11 min
